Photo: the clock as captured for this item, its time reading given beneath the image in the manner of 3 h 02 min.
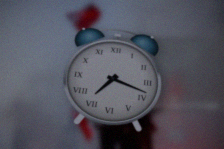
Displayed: 7 h 18 min
